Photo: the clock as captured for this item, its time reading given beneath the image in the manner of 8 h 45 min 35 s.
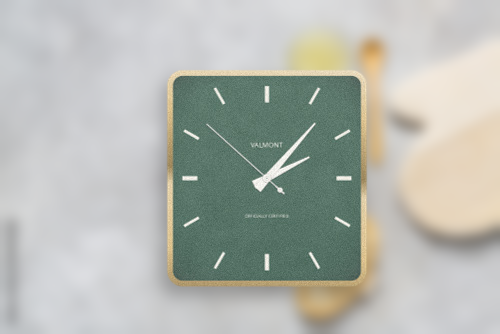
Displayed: 2 h 06 min 52 s
